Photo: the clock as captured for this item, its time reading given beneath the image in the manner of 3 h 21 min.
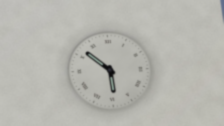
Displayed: 5 h 52 min
